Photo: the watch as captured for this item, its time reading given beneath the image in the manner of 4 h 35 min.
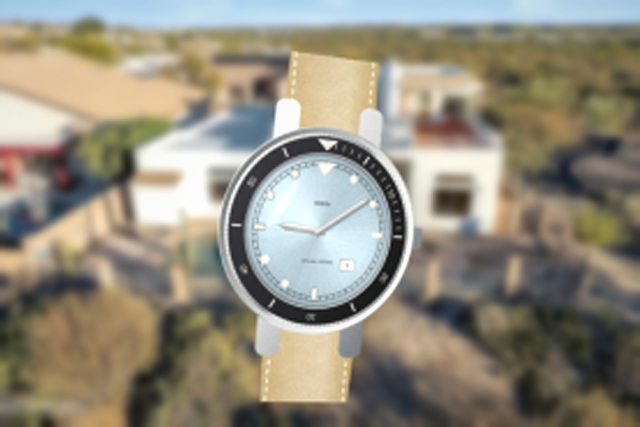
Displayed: 9 h 09 min
